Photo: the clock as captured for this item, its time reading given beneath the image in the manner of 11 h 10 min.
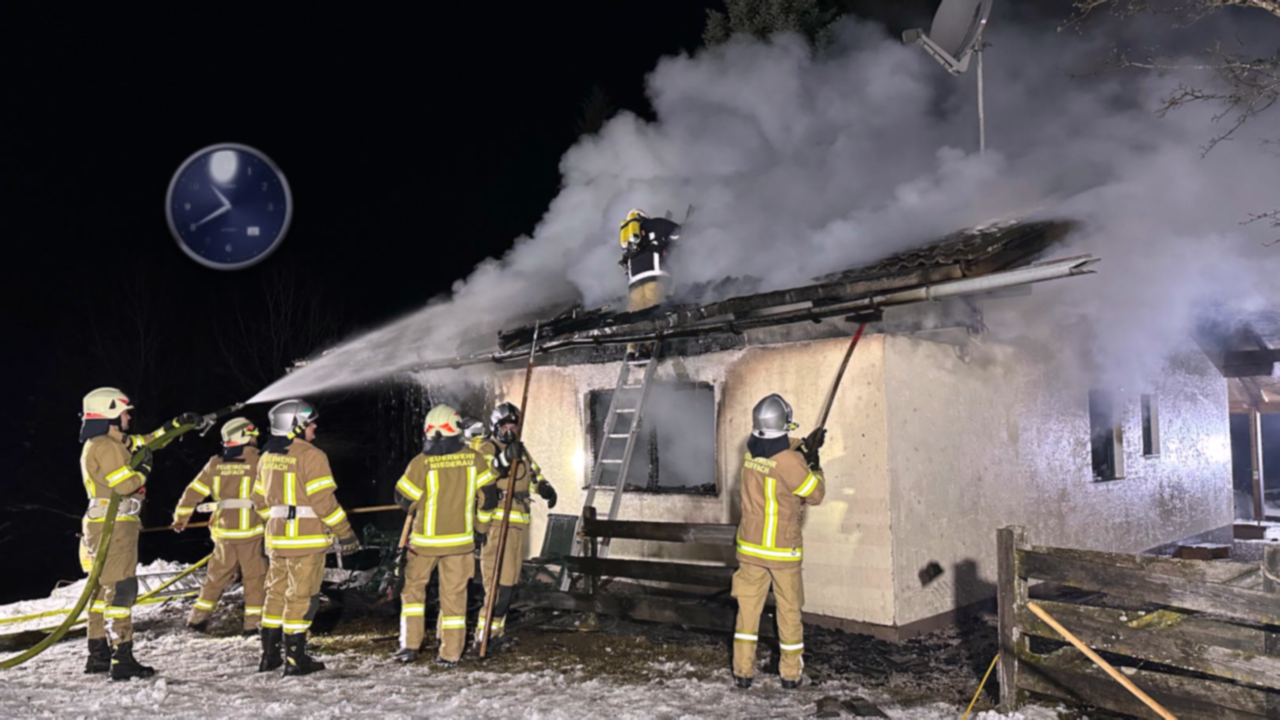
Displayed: 10 h 40 min
